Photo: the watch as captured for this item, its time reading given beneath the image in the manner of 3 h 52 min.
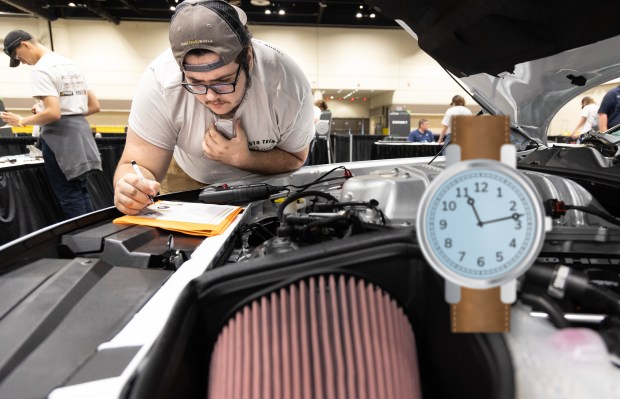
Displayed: 11 h 13 min
